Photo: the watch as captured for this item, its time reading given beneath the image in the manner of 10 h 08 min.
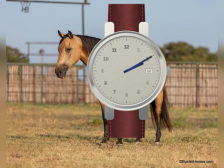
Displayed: 2 h 10 min
